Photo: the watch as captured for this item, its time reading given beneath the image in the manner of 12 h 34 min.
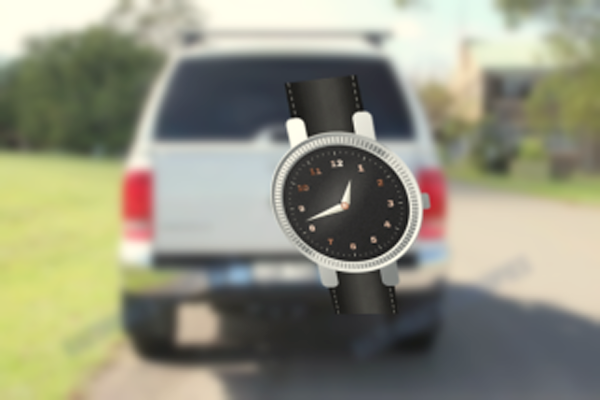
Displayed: 12 h 42 min
